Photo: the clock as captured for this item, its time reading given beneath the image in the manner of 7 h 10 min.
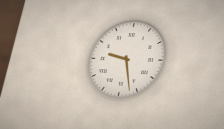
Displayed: 9 h 27 min
